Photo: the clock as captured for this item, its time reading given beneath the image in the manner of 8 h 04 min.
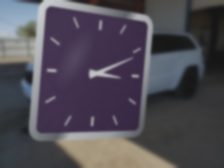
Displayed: 3 h 11 min
